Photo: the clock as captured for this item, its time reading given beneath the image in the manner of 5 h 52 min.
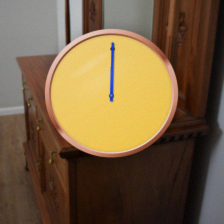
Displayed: 12 h 00 min
